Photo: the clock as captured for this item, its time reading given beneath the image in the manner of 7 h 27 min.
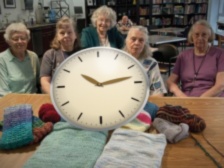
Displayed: 10 h 13 min
